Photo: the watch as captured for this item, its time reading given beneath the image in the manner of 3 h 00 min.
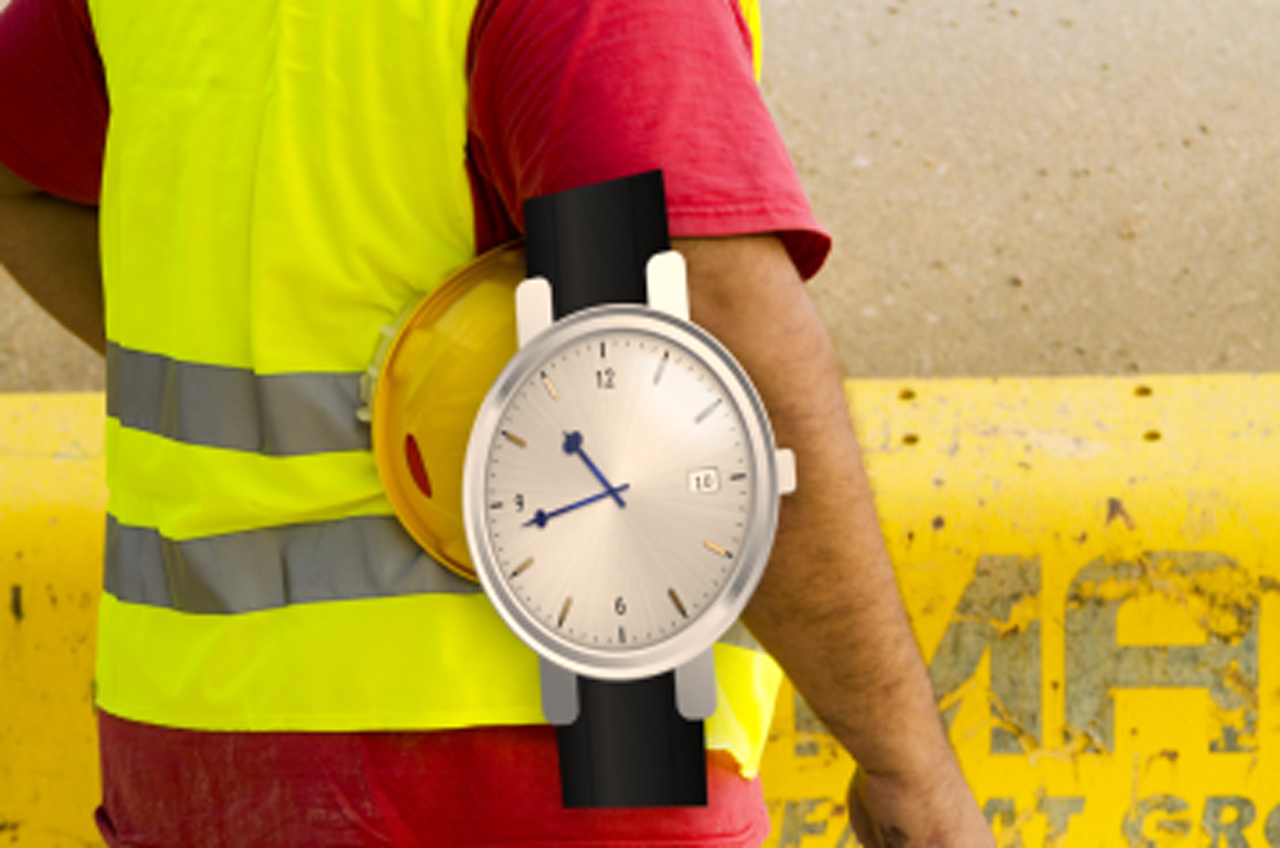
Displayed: 10 h 43 min
